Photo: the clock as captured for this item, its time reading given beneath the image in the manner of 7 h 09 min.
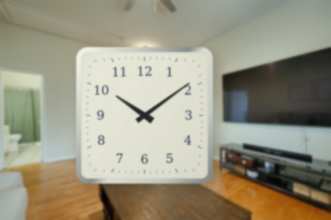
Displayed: 10 h 09 min
